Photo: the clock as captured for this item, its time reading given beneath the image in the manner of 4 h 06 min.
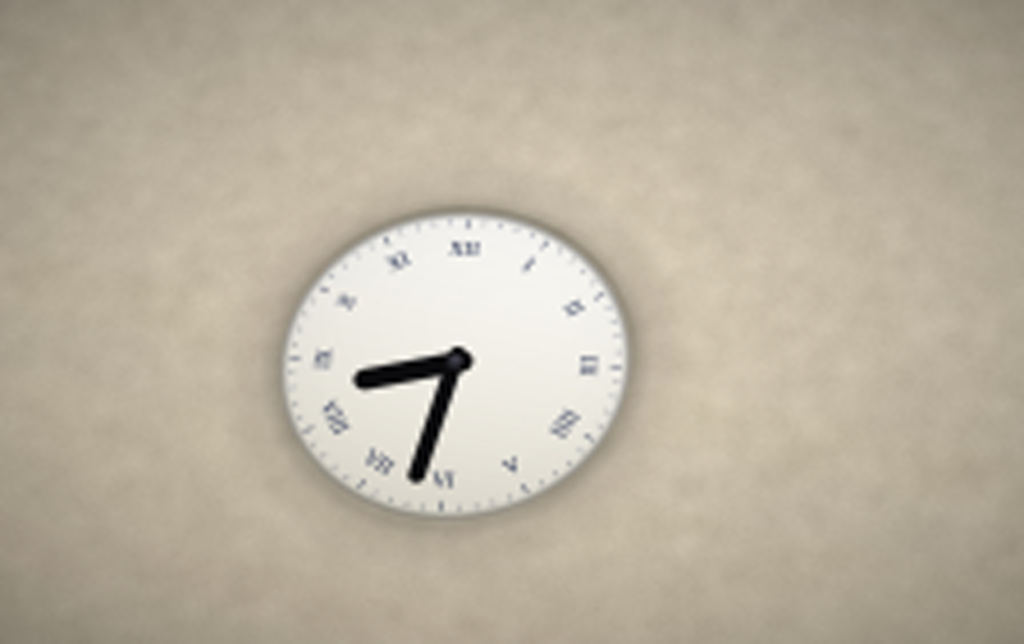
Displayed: 8 h 32 min
